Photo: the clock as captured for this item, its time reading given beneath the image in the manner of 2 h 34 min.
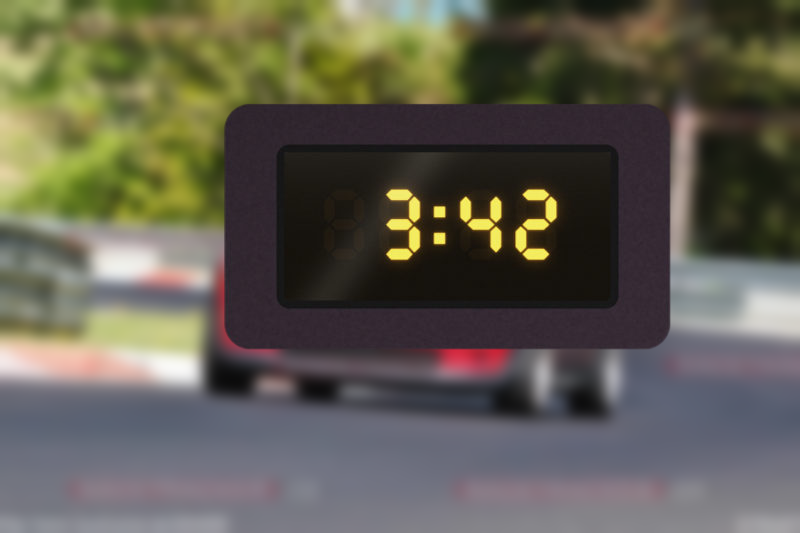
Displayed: 3 h 42 min
